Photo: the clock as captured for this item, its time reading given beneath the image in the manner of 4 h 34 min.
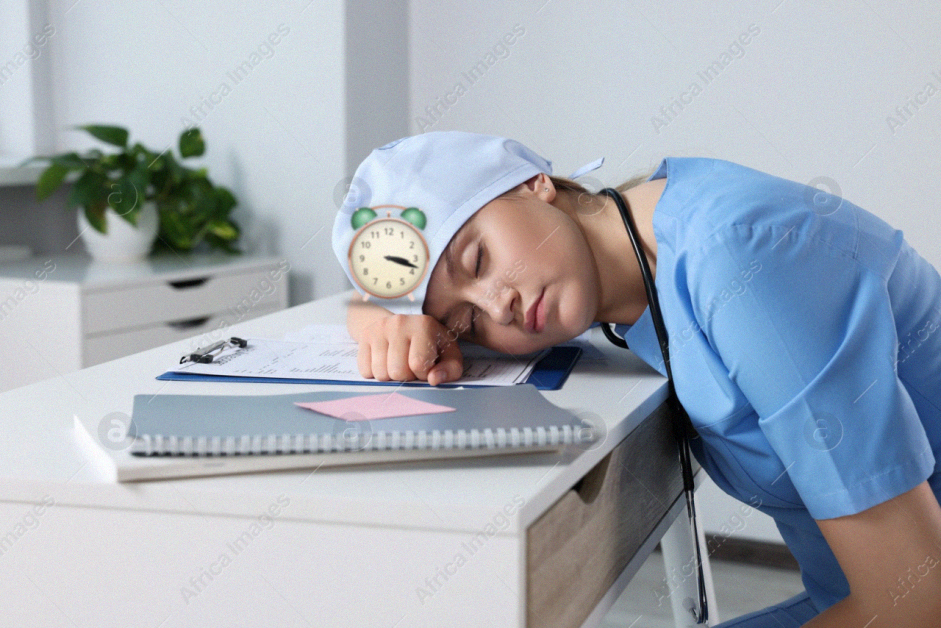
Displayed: 3 h 18 min
